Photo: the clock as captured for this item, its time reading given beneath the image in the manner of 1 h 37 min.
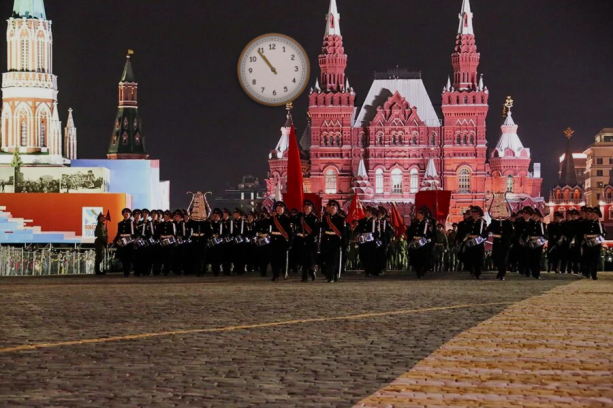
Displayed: 10 h 54 min
